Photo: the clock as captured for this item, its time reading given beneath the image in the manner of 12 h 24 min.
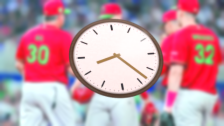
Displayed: 8 h 23 min
